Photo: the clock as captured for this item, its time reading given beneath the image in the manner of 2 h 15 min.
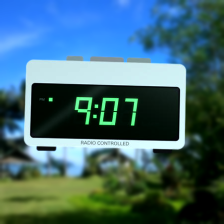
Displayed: 9 h 07 min
